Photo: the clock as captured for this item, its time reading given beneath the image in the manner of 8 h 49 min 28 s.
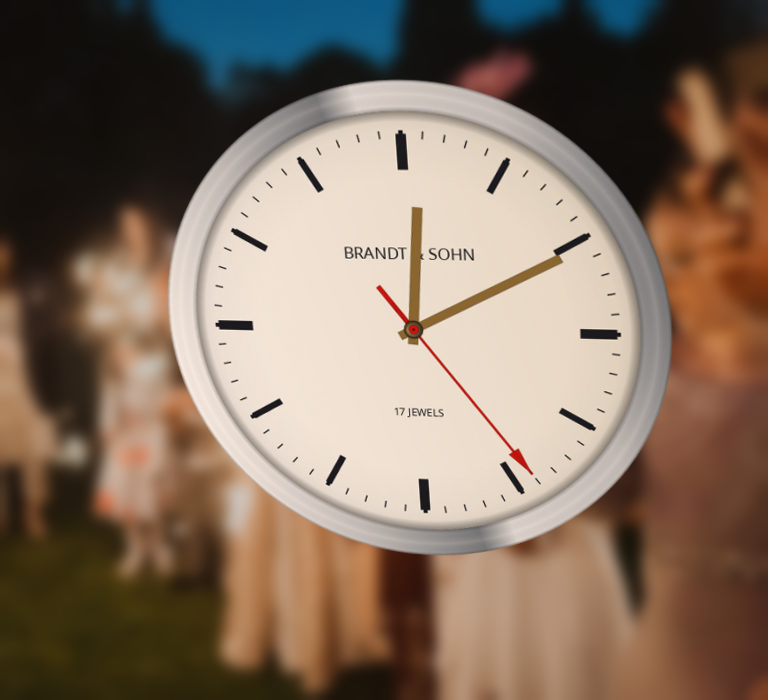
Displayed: 12 h 10 min 24 s
